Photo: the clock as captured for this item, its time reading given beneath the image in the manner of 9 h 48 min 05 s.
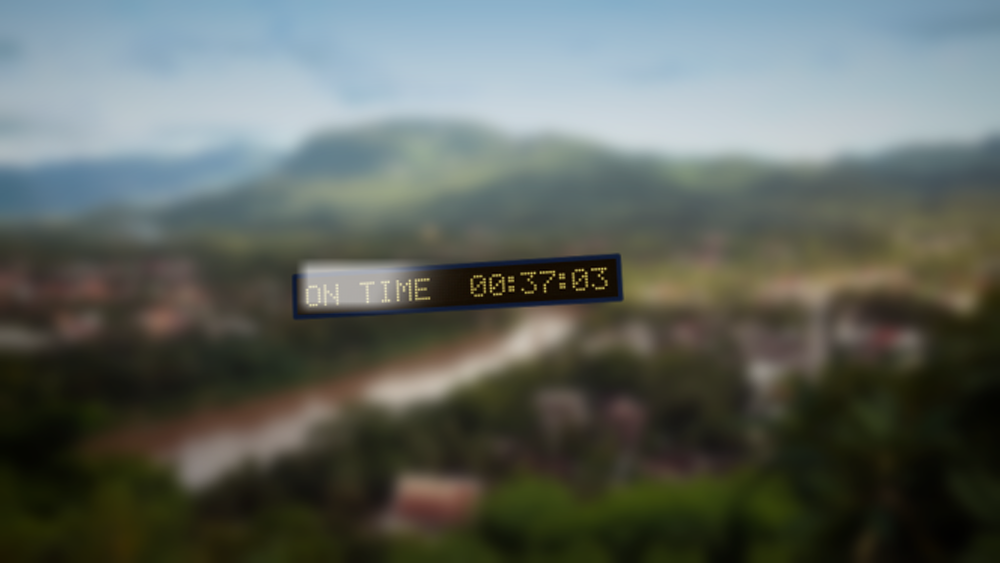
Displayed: 0 h 37 min 03 s
